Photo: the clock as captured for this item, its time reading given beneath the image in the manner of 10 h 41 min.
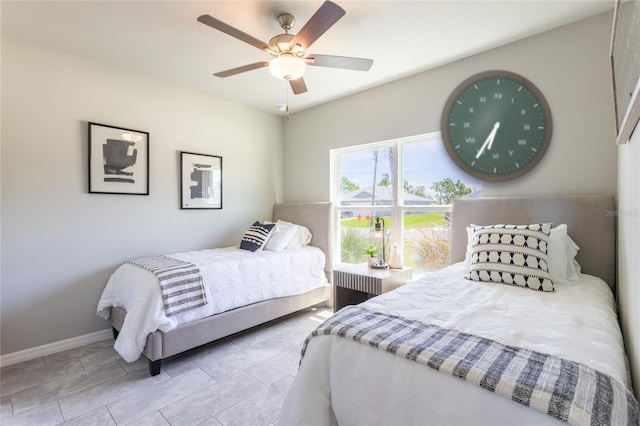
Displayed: 6 h 35 min
